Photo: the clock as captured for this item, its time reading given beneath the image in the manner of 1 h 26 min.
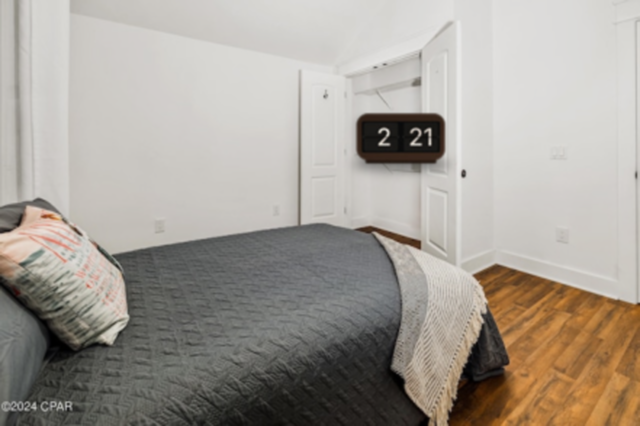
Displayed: 2 h 21 min
